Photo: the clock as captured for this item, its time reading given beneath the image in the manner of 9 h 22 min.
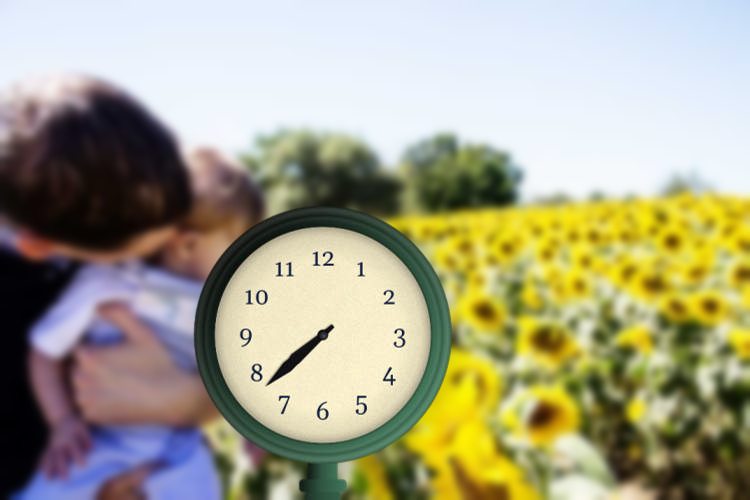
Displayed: 7 h 38 min
